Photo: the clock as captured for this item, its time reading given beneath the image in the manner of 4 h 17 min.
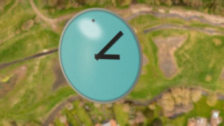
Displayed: 3 h 09 min
